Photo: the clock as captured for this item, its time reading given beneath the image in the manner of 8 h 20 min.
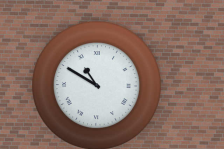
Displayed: 10 h 50 min
